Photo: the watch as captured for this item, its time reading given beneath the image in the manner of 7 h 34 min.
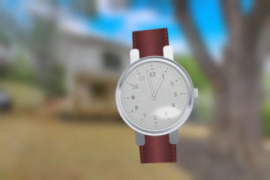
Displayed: 12 h 58 min
